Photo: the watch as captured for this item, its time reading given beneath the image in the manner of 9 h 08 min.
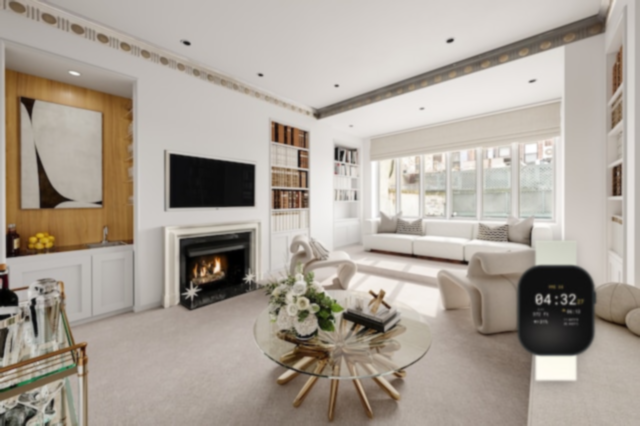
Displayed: 4 h 32 min
